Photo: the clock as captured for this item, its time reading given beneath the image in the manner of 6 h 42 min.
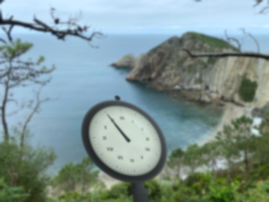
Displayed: 10 h 55 min
